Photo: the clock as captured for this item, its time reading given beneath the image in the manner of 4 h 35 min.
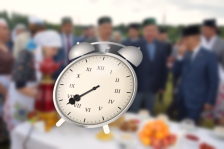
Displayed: 7 h 38 min
